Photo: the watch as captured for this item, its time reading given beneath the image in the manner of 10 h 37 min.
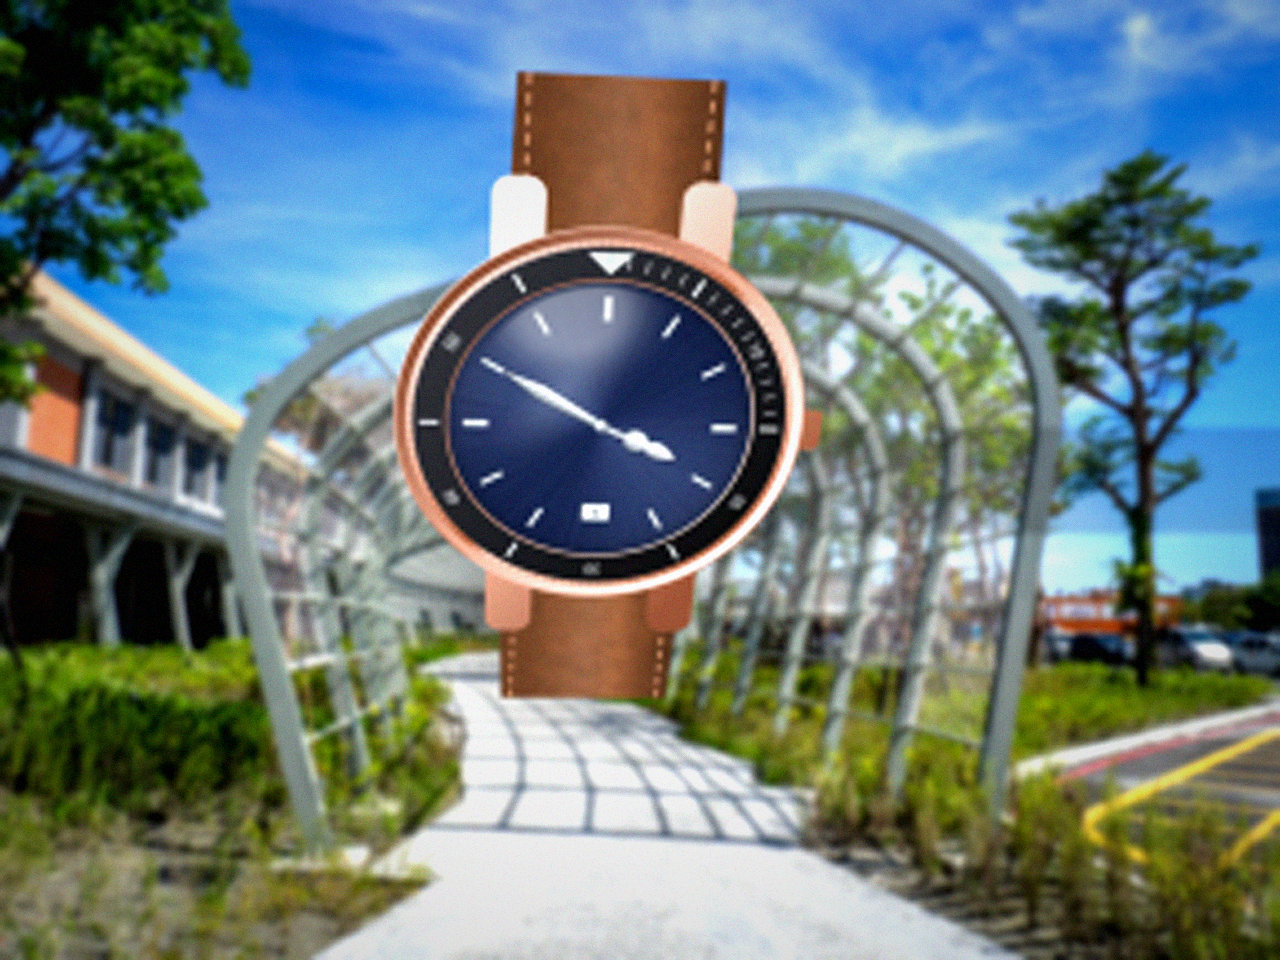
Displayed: 3 h 50 min
